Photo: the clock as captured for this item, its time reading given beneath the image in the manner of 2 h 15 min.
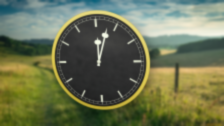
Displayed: 12 h 03 min
